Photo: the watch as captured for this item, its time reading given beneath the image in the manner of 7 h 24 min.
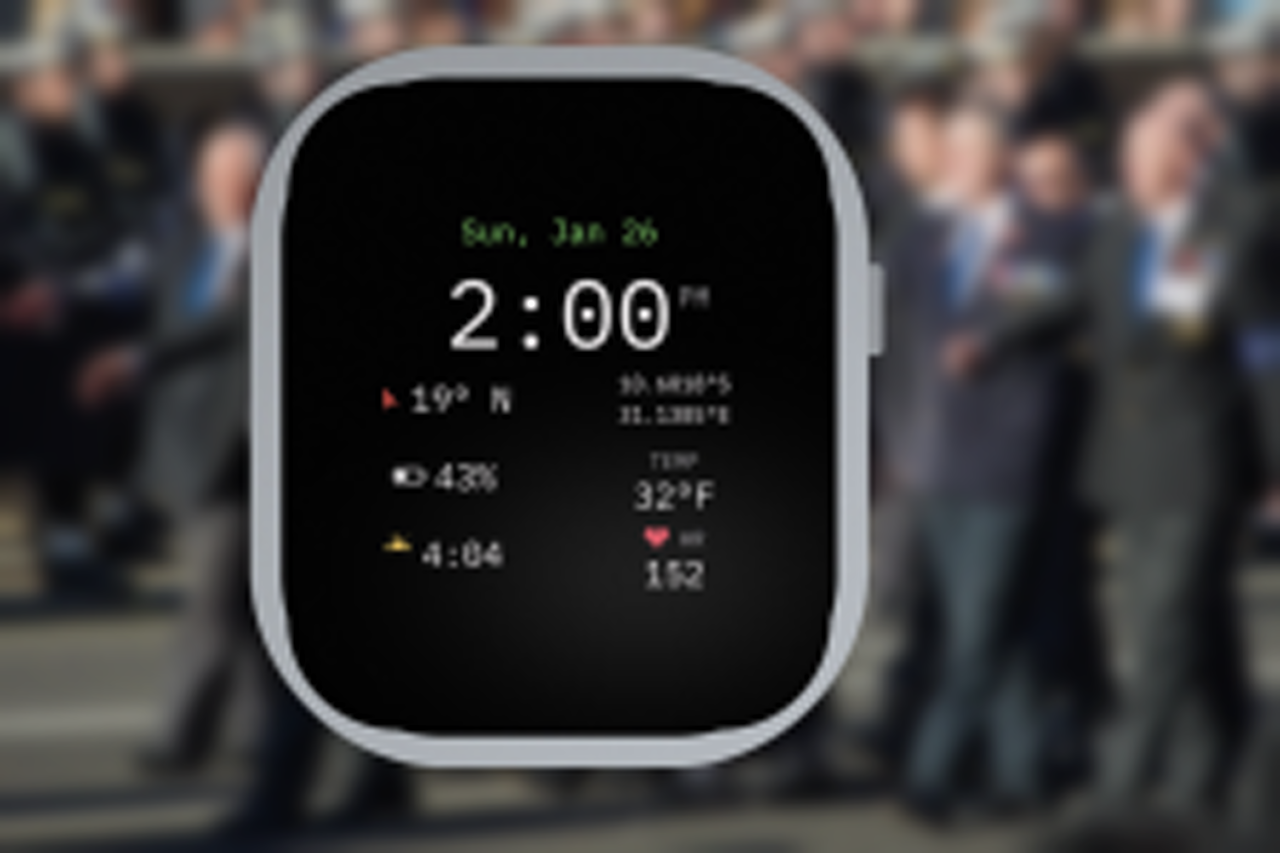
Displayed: 2 h 00 min
